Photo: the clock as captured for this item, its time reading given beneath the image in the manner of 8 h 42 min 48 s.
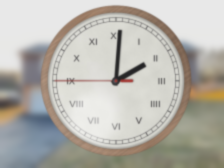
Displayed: 2 h 00 min 45 s
